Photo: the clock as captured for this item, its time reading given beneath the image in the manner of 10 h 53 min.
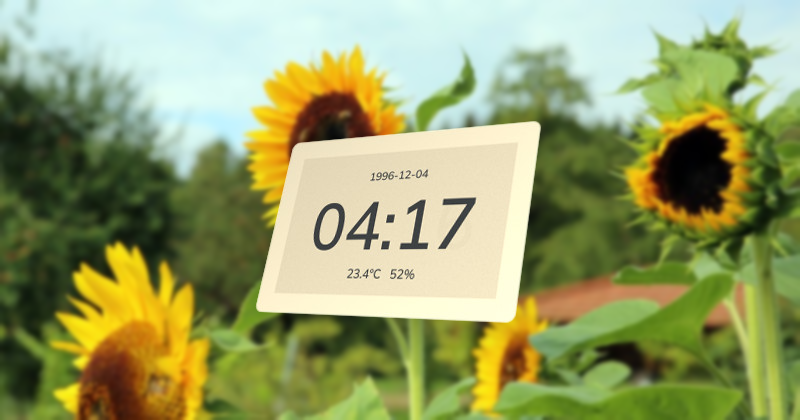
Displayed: 4 h 17 min
